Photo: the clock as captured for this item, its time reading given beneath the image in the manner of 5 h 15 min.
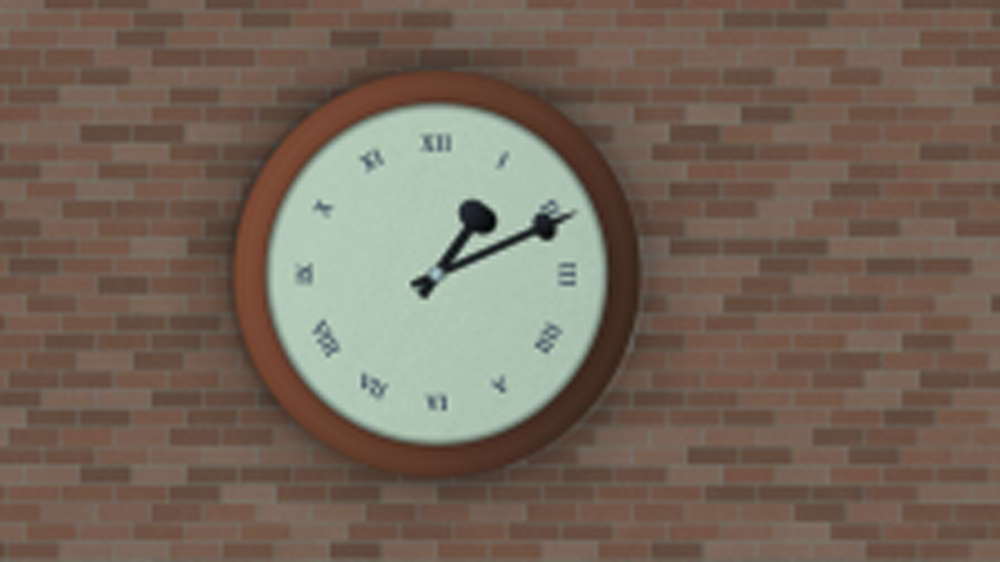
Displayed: 1 h 11 min
